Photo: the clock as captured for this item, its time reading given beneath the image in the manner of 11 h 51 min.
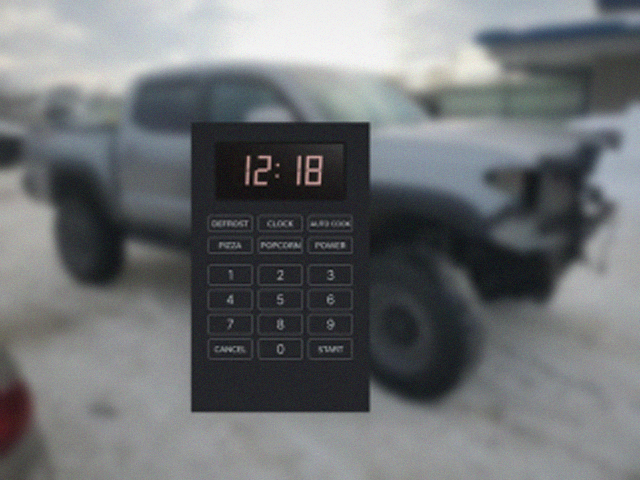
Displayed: 12 h 18 min
